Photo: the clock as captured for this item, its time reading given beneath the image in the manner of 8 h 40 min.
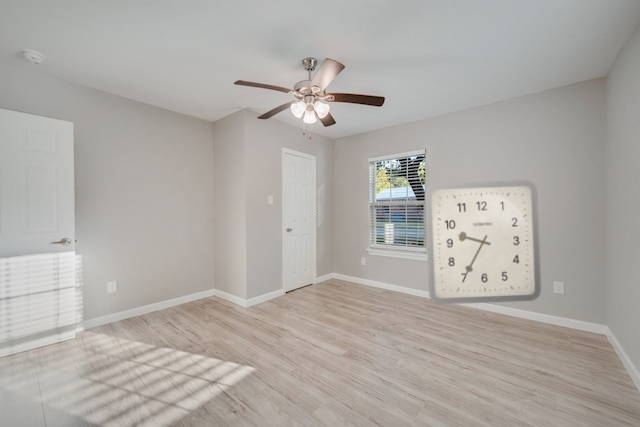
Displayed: 9 h 35 min
